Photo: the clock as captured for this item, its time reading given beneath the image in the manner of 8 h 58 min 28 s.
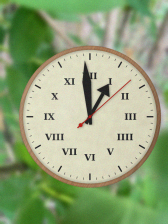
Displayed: 12 h 59 min 08 s
